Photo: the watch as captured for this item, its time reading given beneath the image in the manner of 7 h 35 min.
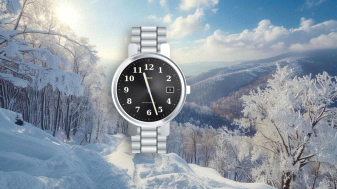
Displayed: 11 h 27 min
